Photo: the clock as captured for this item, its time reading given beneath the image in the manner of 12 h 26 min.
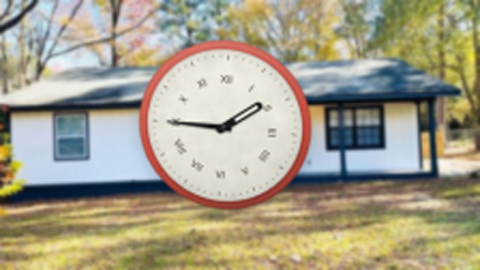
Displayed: 1 h 45 min
